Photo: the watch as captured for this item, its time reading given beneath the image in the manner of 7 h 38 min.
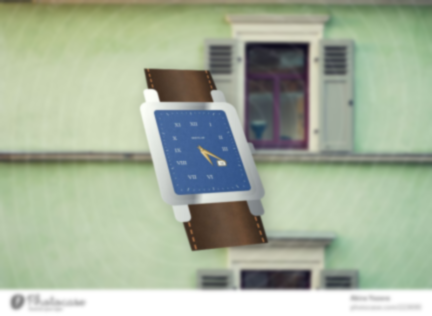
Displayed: 5 h 21 min
